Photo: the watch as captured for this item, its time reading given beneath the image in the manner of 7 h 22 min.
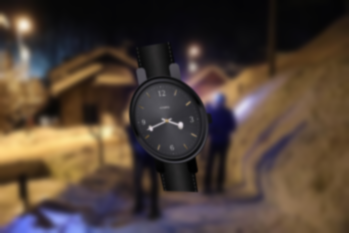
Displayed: 3 h 42 min
